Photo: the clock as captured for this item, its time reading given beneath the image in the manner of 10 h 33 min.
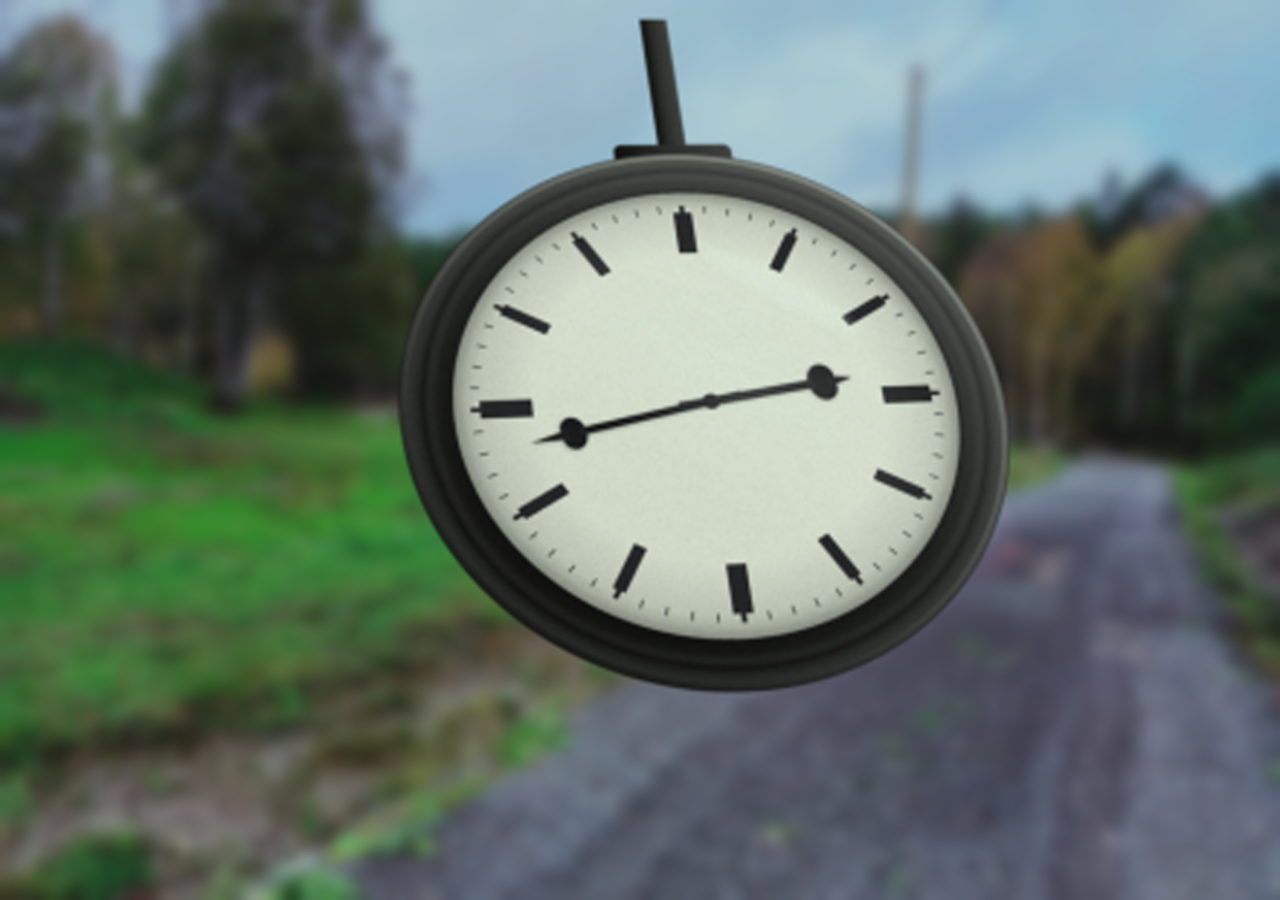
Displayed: 2 h 43 min
